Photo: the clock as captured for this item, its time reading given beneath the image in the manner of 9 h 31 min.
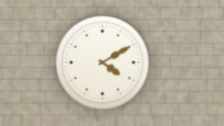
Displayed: 4 h 10 min
